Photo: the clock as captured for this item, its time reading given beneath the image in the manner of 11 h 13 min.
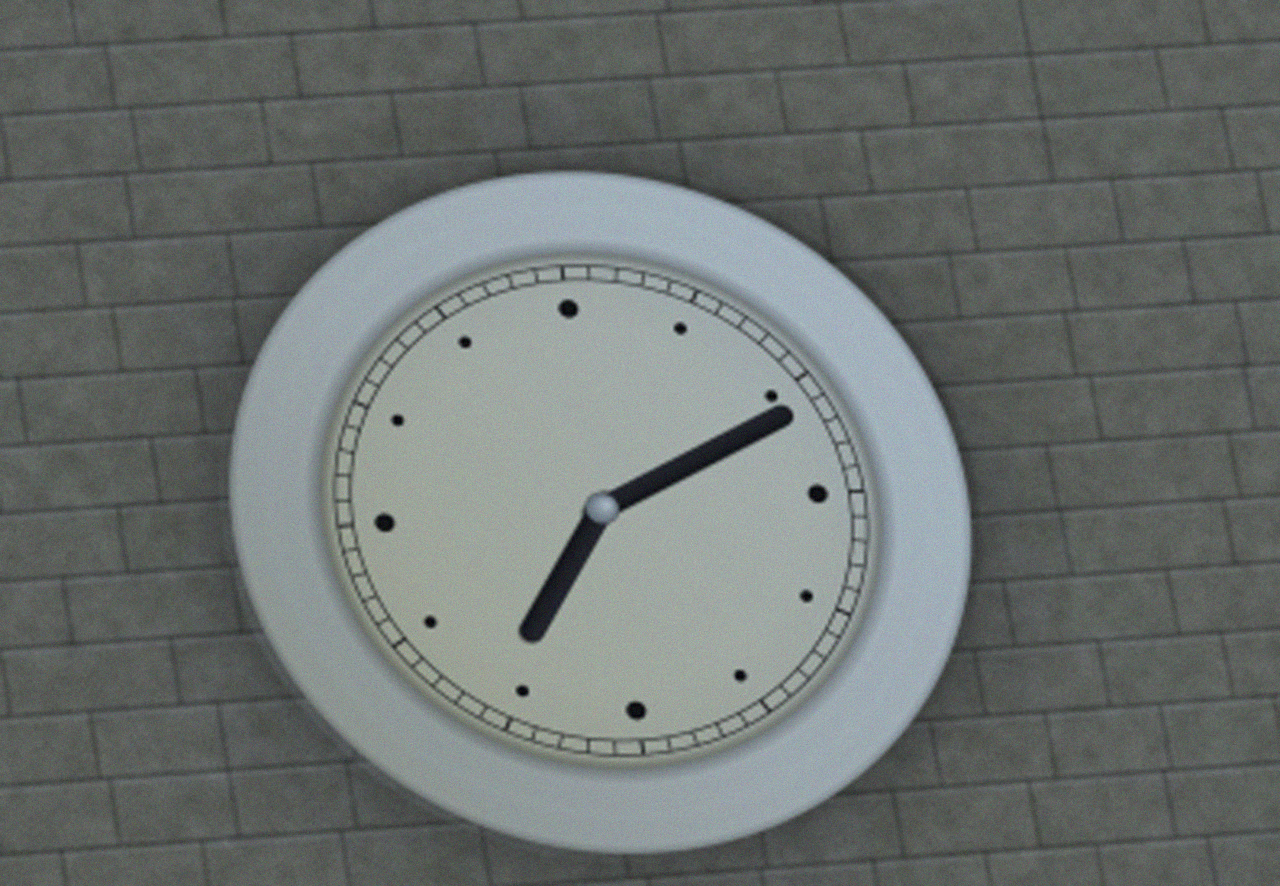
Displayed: 7 h 11 min
